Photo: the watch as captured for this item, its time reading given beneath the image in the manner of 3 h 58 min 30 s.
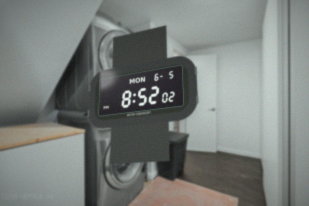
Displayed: 8 h 52 min 02 s
